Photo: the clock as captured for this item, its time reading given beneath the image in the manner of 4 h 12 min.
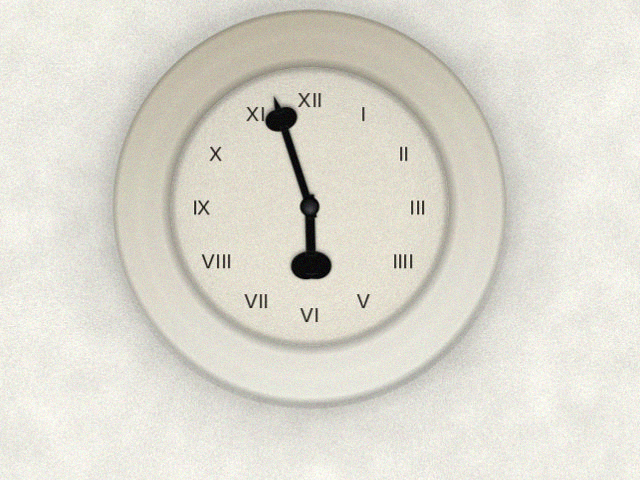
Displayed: 5 h 57 min
